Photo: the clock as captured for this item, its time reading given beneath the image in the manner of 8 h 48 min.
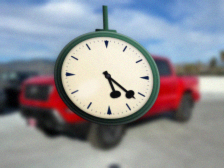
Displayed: 5 h 22 min
